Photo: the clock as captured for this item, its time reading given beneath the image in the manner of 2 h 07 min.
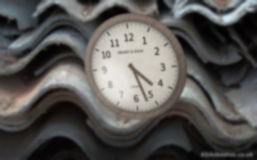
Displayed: 4 h 27 min
